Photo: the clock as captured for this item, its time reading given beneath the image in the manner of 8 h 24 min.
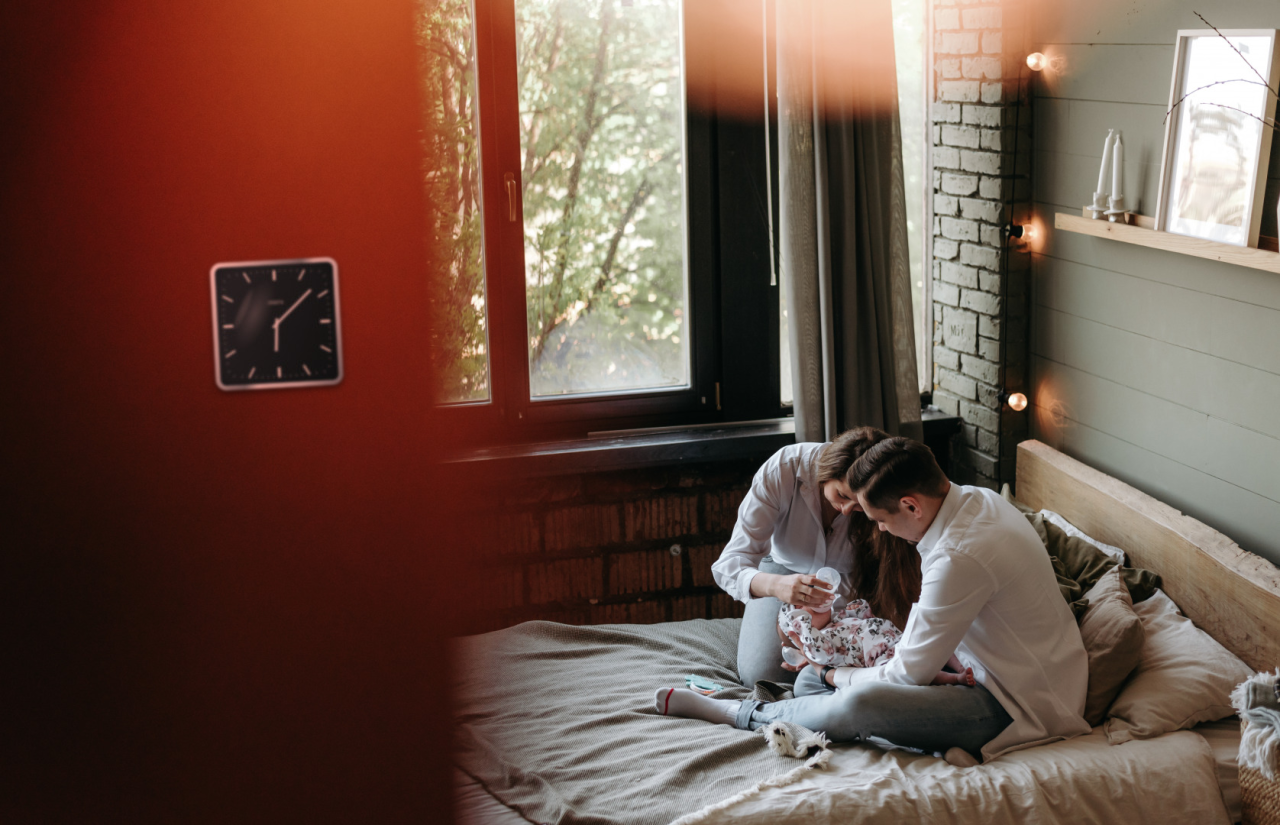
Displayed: 6 h 08 min
